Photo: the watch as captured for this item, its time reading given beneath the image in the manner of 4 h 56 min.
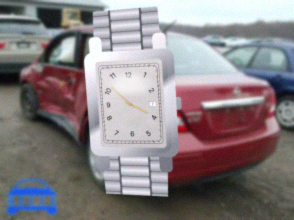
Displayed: 3 h 52 min
